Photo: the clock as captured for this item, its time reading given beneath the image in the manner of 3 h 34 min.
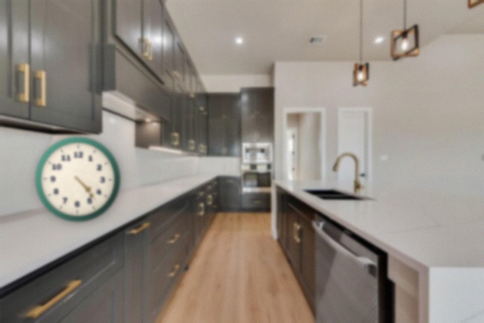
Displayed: 4 h 23 min
